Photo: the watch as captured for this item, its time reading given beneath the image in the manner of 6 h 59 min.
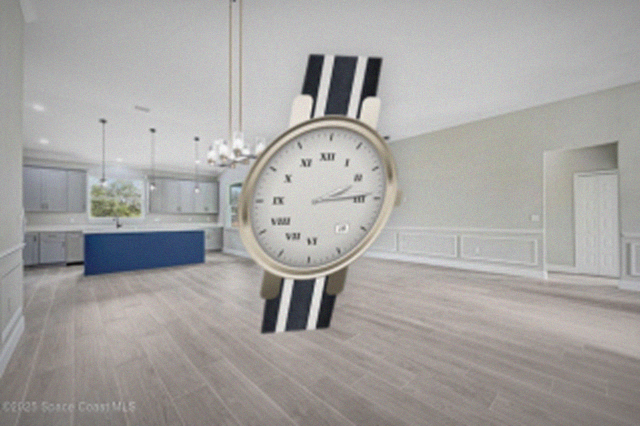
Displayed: 2 h 14 min
